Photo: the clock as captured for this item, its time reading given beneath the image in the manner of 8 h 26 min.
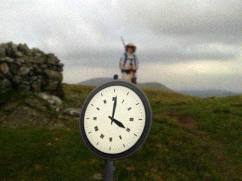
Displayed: 4 h 01 min
